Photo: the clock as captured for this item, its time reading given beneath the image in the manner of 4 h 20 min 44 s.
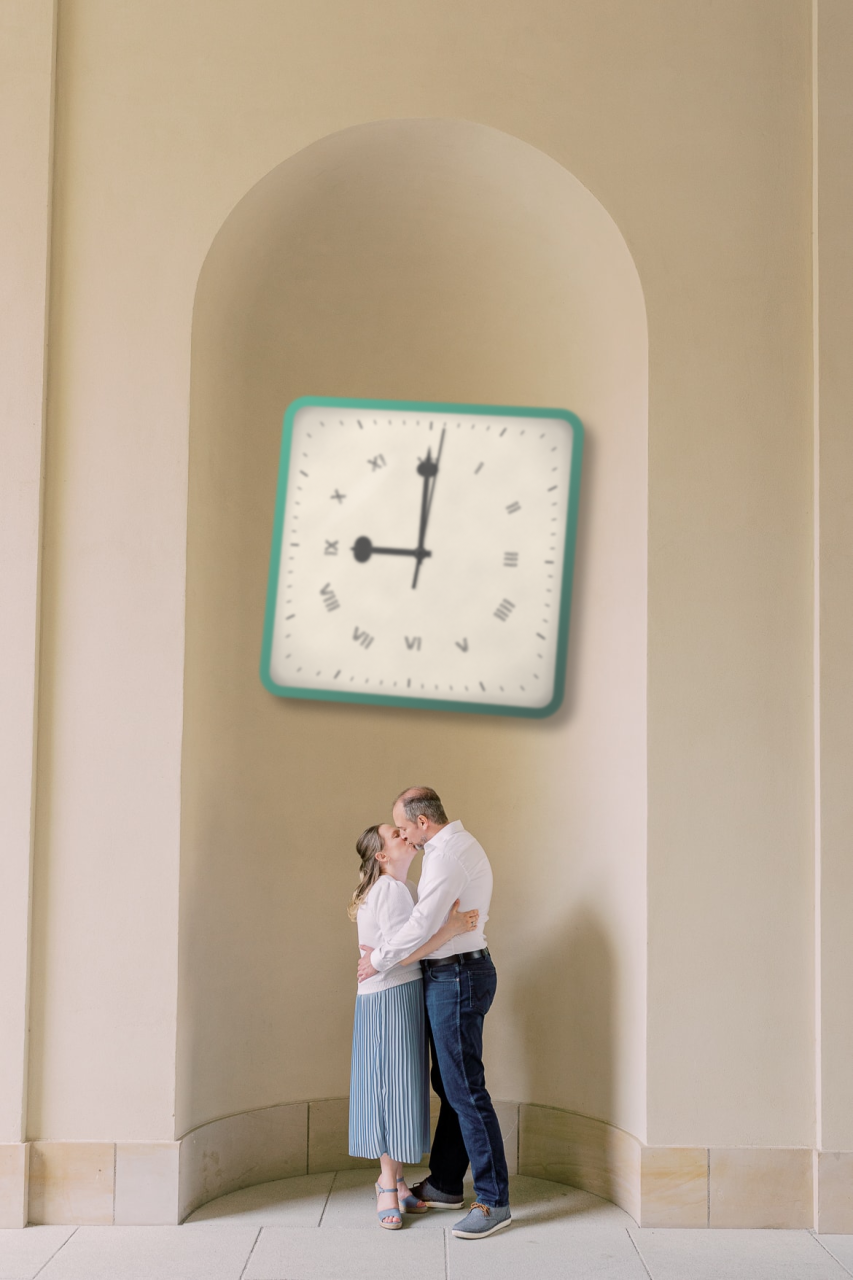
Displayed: 9 h 00 min 01 s
